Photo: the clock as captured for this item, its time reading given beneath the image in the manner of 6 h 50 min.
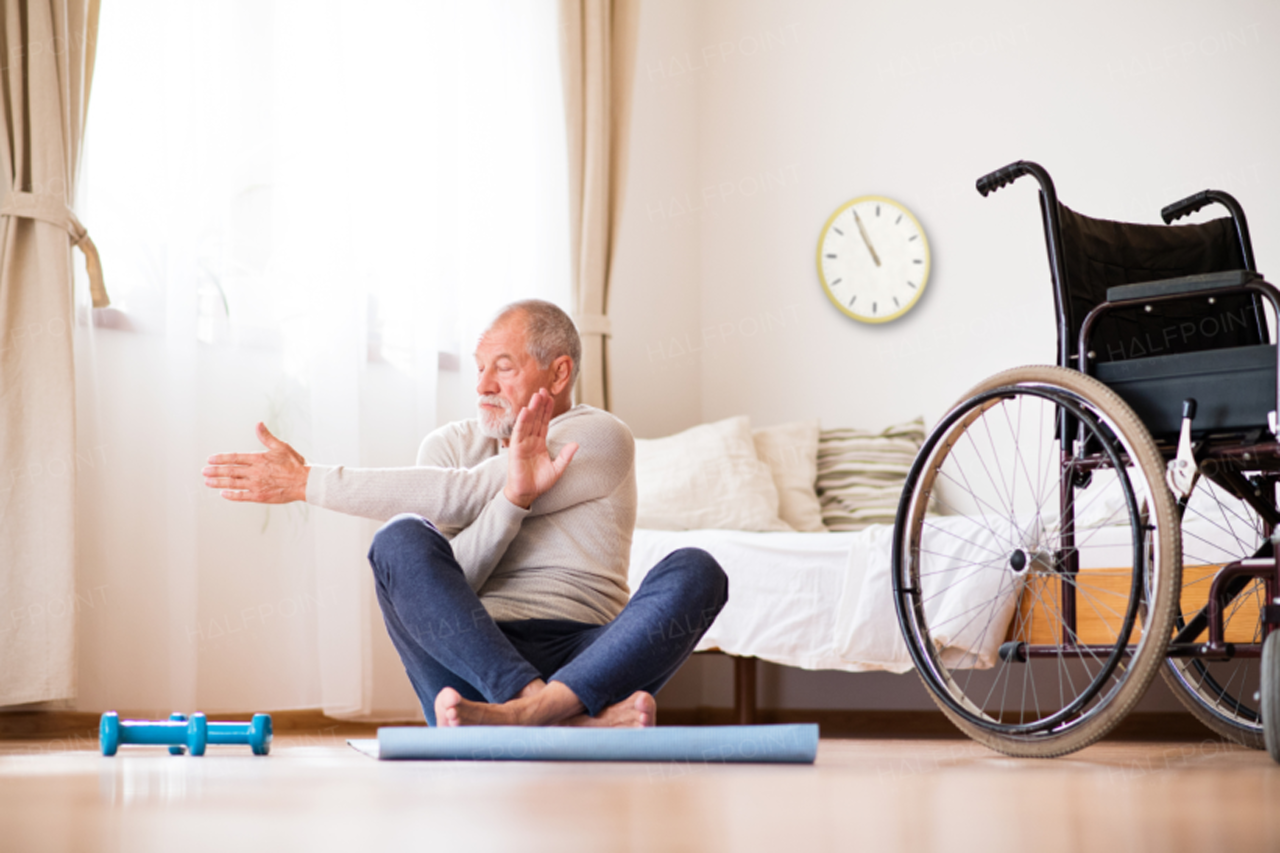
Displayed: 10 h 55 min
